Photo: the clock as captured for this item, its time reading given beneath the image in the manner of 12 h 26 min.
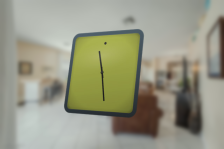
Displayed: 11 h 28 min
